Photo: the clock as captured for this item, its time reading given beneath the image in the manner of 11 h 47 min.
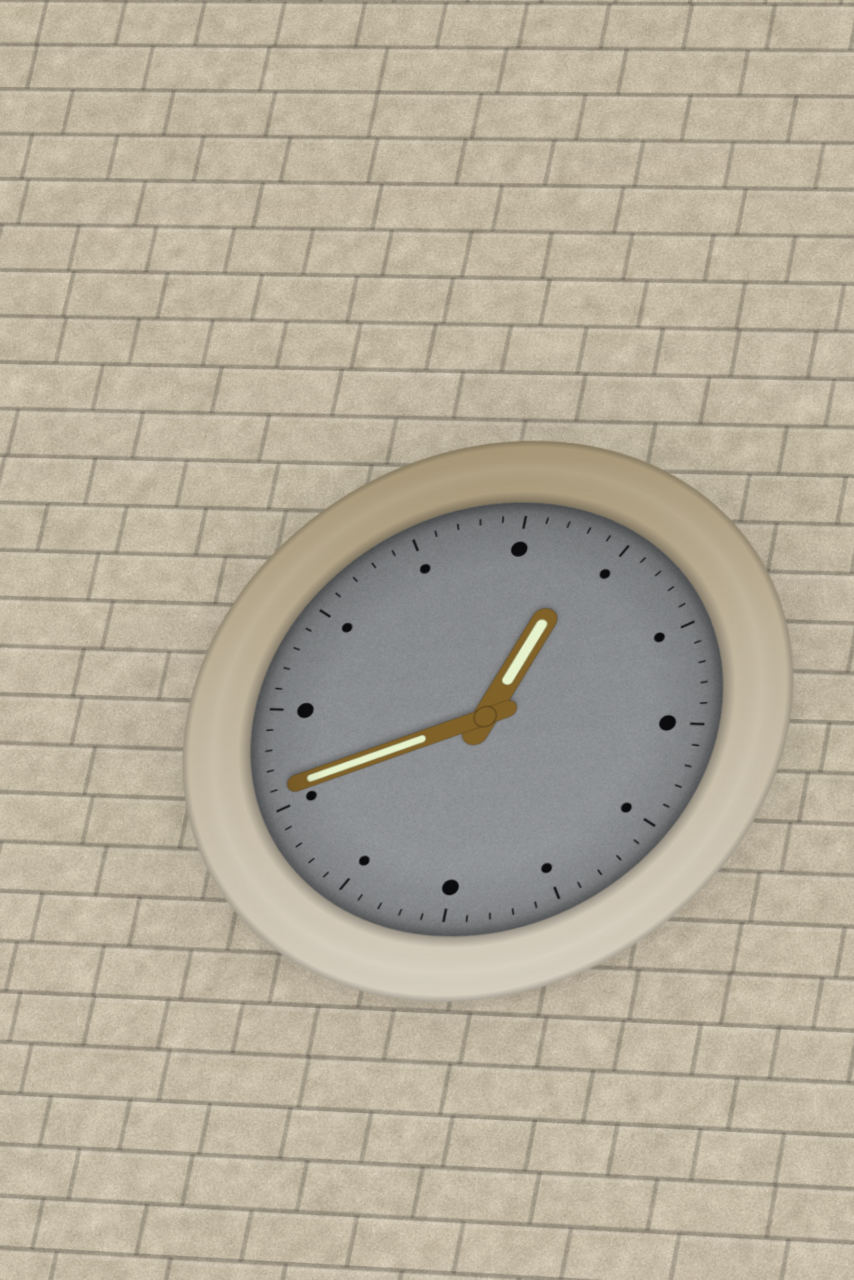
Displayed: 12 h 41 min
